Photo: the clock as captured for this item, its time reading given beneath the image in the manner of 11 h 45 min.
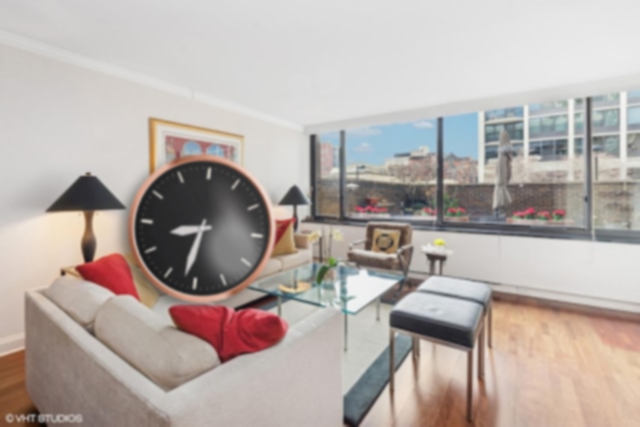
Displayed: 8 h 32 min
